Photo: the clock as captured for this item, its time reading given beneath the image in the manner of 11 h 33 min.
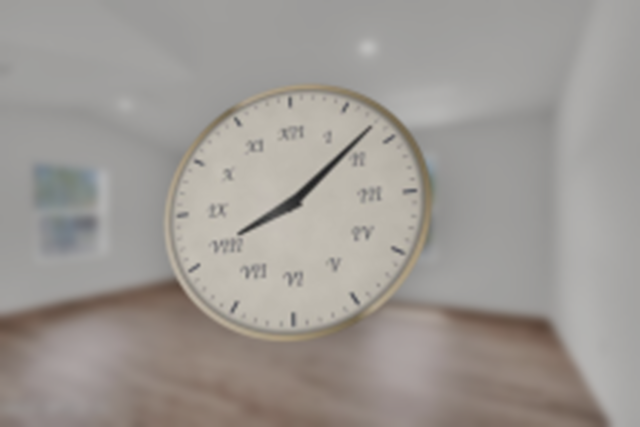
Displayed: 8 h 08 min
